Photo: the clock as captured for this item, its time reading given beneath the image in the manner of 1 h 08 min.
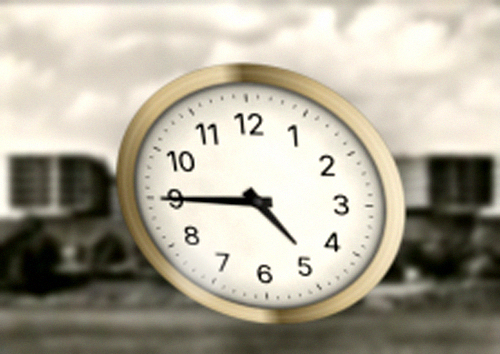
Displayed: 4 h 45 min
